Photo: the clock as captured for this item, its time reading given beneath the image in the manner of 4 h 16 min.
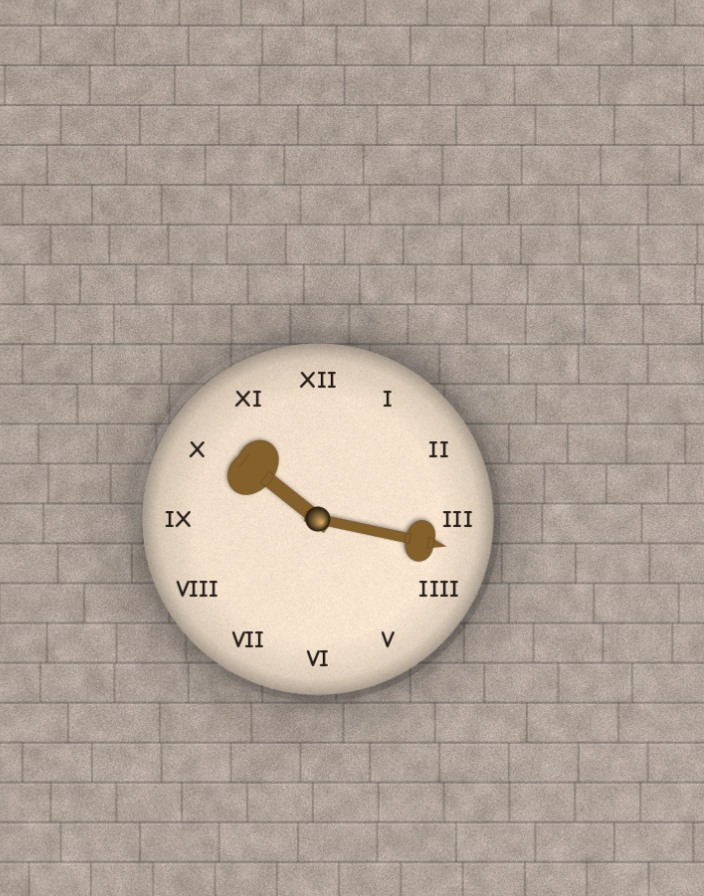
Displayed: 10 h 17 min
